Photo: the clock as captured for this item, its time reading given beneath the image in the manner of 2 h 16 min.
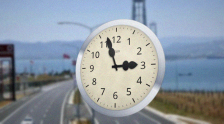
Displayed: 2 h 57 min
